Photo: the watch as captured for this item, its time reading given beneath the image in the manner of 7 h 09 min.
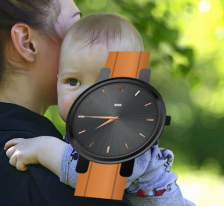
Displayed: 7 h 45 min
